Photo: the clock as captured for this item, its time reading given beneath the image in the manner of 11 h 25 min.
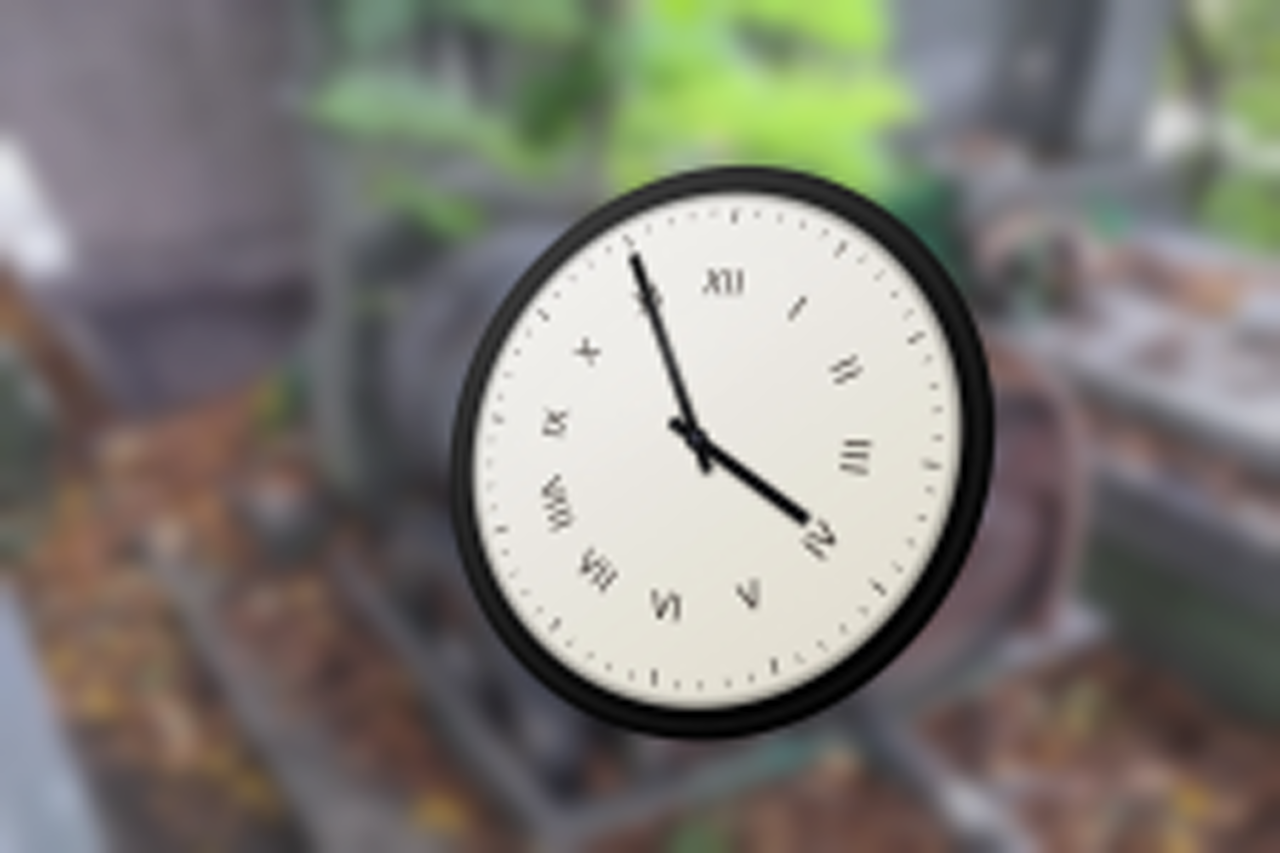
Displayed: 3 h 55 min
